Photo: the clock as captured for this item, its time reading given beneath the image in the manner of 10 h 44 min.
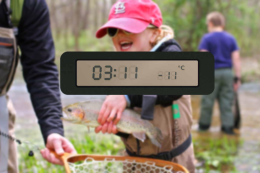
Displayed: 3 h 11 min
